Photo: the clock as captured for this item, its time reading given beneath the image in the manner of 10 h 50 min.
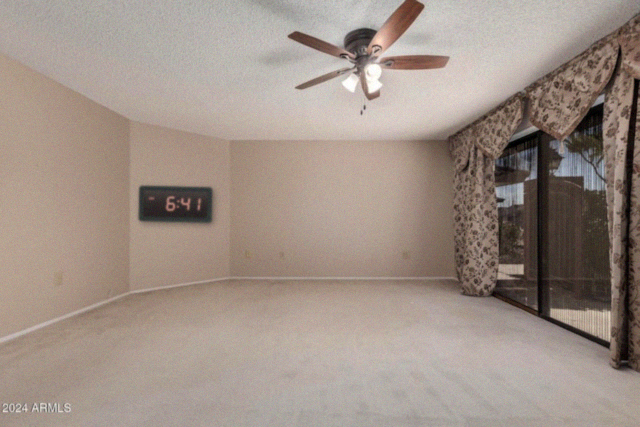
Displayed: 6 h 41 min
